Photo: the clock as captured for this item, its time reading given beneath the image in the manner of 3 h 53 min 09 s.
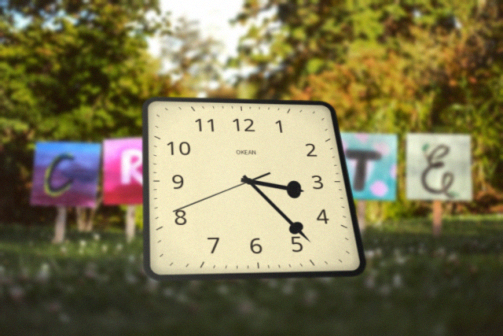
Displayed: 3 h 23 min 41 s
